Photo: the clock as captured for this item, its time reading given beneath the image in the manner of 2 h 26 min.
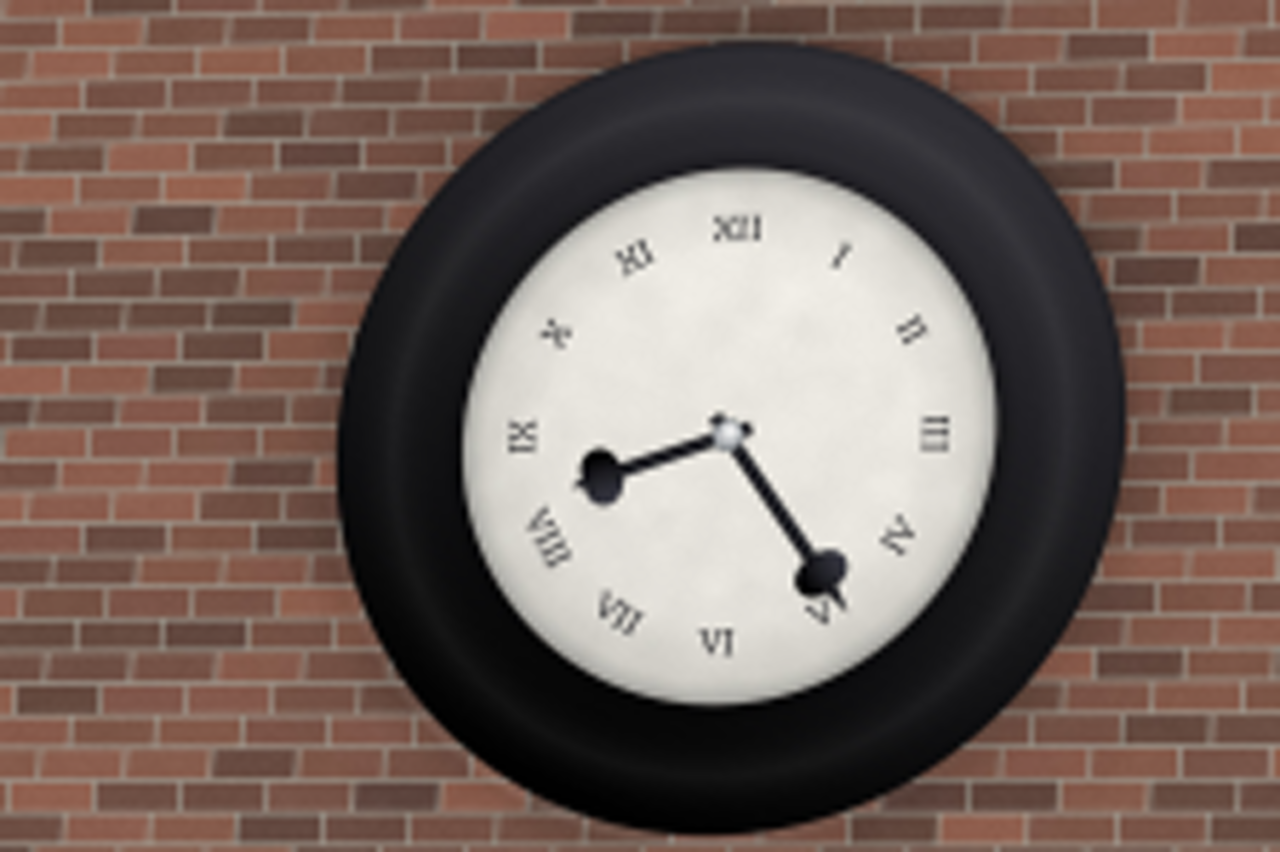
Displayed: 8 h 24 min
